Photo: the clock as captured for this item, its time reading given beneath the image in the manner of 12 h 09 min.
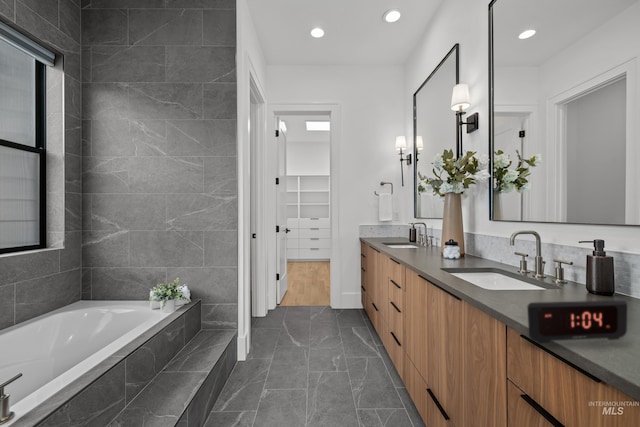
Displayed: 1 h 04 min
